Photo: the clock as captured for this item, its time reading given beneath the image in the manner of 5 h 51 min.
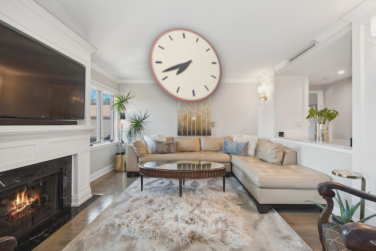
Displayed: 7 h 42 min
